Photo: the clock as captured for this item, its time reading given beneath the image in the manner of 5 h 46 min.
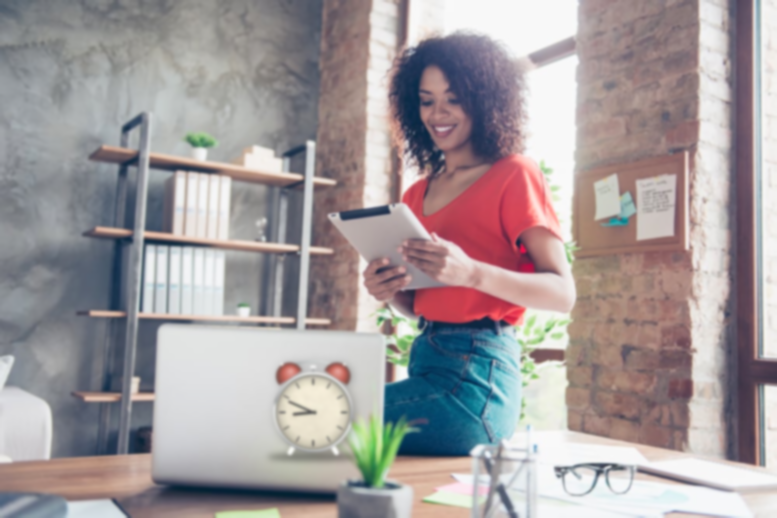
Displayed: 8 h 49 min
